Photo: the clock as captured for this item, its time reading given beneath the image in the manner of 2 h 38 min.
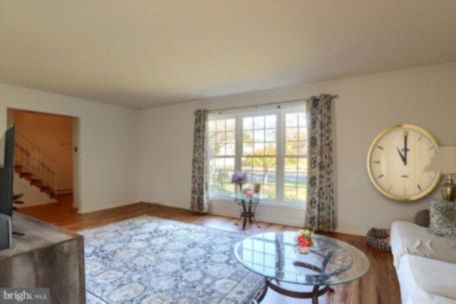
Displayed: 11 h 00 min
